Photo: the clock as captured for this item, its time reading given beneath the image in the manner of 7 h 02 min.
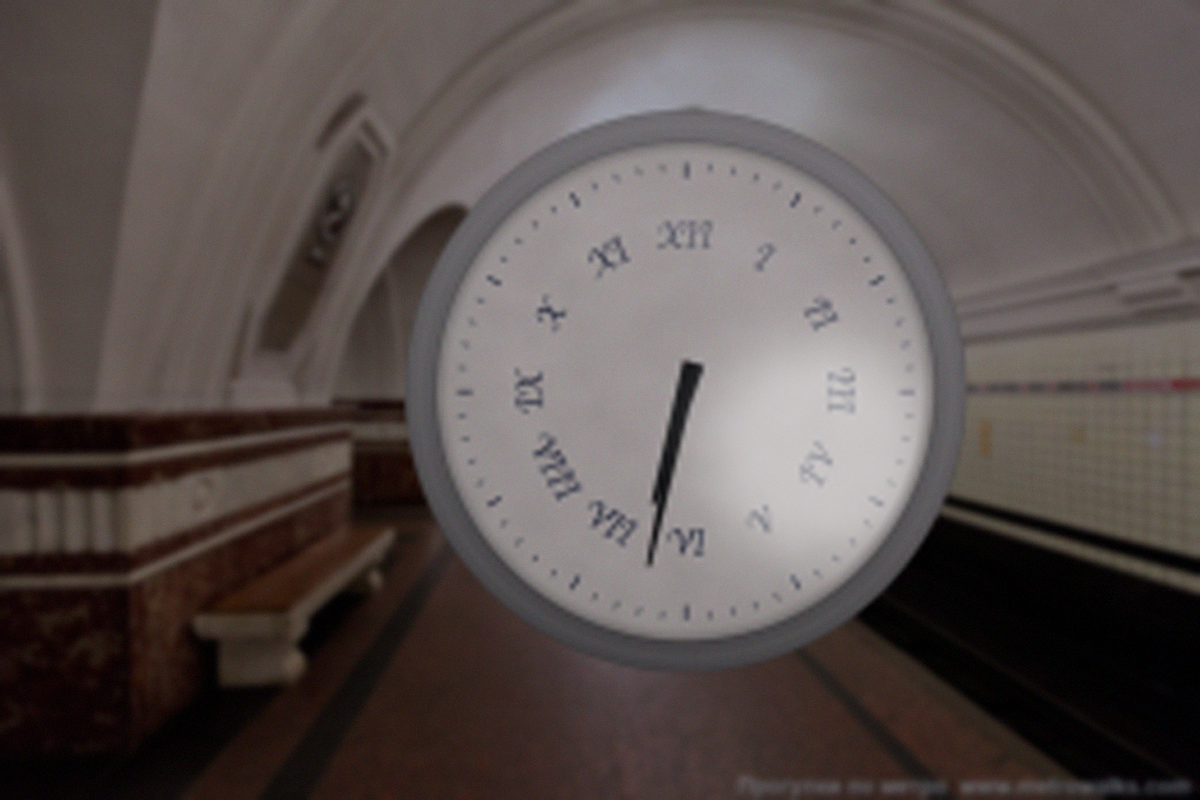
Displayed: 6 h 32 min
